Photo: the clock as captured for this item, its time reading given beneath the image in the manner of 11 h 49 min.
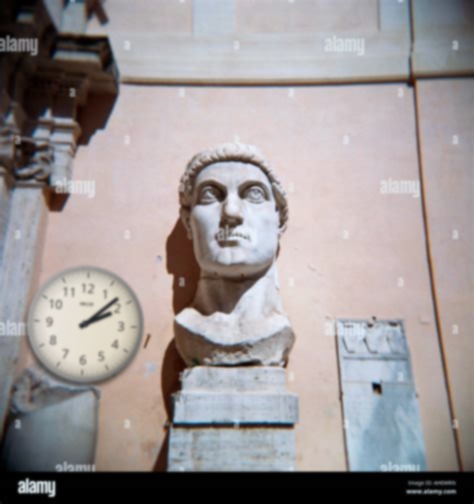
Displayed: 2 h 08 min
